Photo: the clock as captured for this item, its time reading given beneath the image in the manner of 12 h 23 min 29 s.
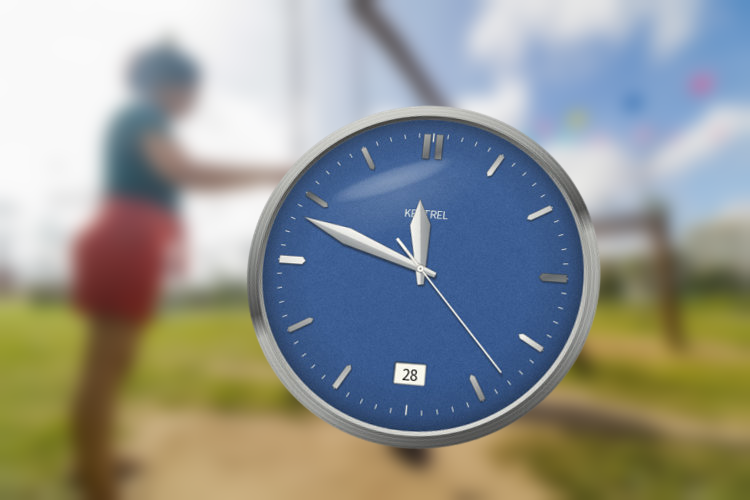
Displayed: 11 h 48 min 23 s
